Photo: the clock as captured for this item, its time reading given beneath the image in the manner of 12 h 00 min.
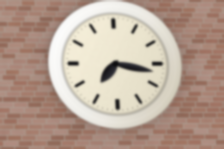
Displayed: 7 h 17 min
